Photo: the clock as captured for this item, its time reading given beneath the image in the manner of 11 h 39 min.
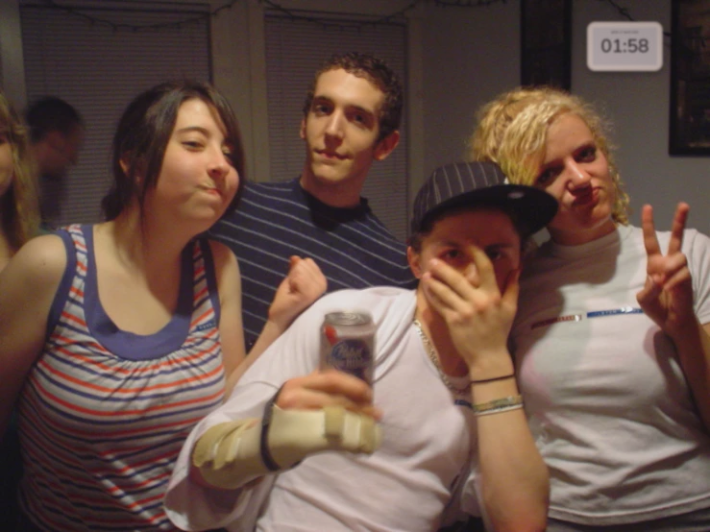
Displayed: 1 h 58 min
